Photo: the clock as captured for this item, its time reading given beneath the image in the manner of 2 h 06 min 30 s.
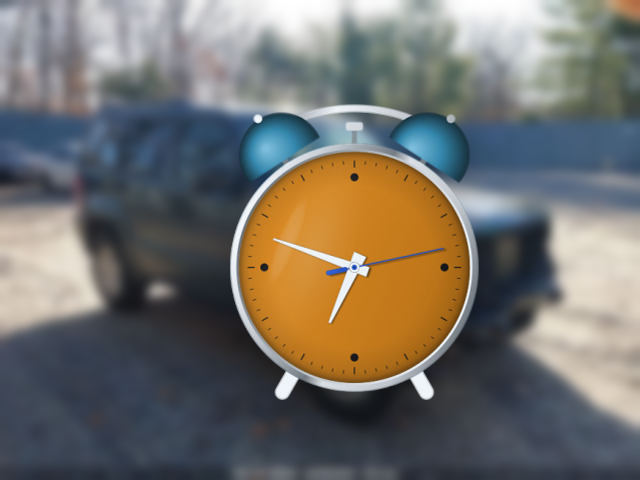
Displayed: 6 h 48 min 13 s
